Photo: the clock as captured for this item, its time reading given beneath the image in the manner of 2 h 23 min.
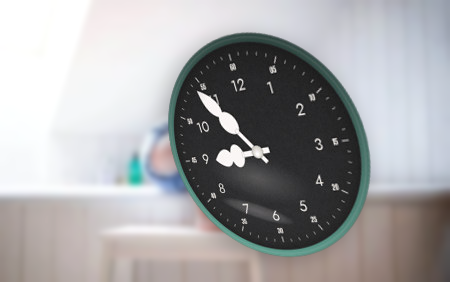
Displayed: 8 h 54 min
